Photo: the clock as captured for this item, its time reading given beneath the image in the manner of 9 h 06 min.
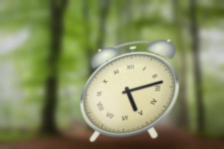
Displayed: 5 h 13 min
